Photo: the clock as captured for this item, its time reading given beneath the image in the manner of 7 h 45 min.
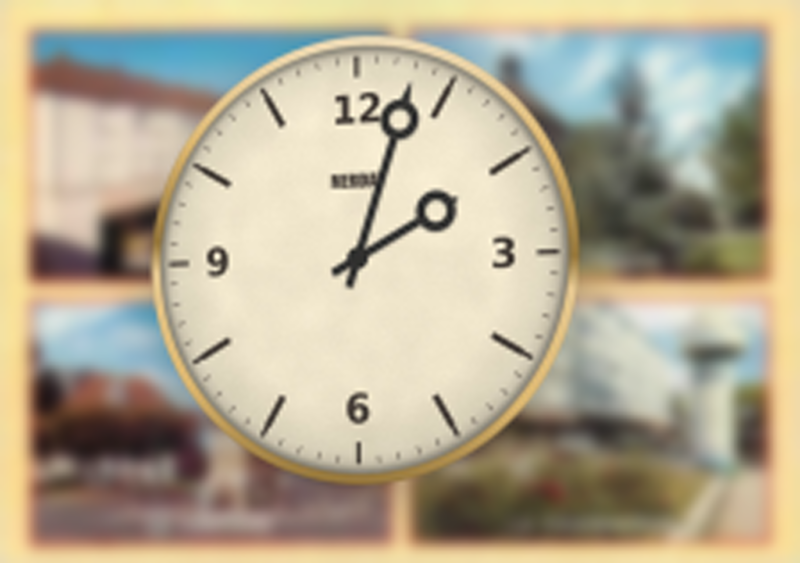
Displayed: 2 h 03 min
